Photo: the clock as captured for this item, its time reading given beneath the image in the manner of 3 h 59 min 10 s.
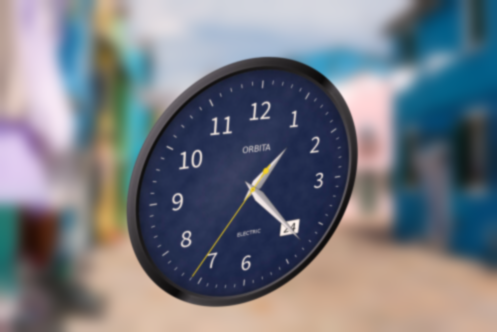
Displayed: 1 h 22 min 36 s
